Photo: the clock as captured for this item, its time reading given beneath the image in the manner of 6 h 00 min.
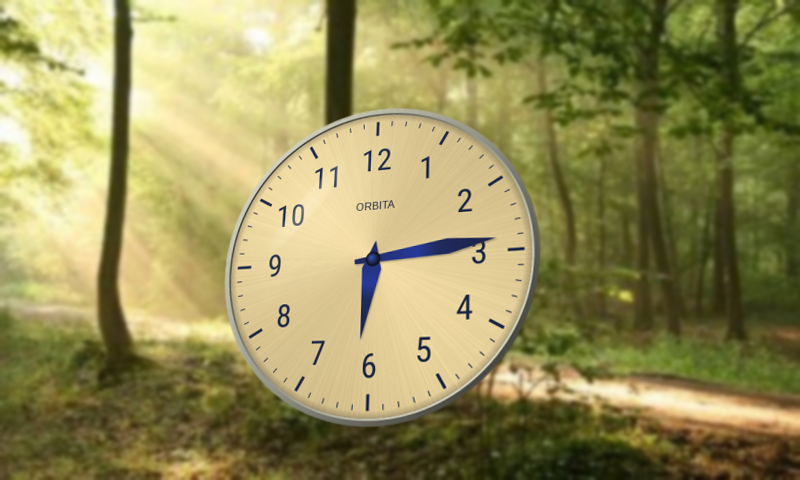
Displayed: 6 h 14 min
